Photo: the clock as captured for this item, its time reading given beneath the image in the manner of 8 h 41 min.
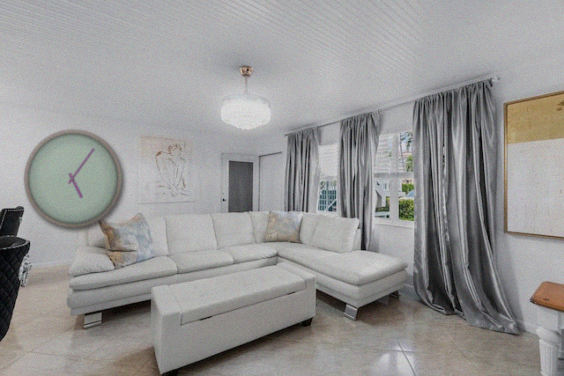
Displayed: 5 h 06 min
